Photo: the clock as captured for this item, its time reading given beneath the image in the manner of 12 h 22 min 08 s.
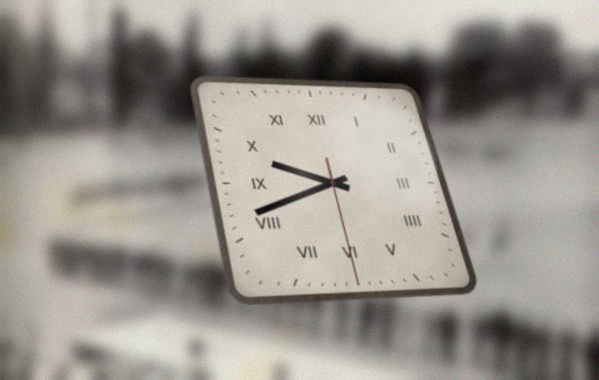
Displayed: 9 h 41 min 30 s
